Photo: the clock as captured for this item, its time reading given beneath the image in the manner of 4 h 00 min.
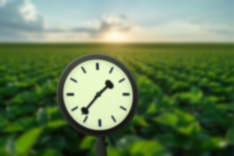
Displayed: 1 h 37 min
